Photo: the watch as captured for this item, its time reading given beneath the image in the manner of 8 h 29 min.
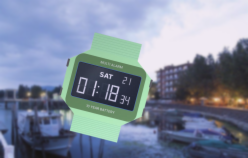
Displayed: 1 h 18 min
